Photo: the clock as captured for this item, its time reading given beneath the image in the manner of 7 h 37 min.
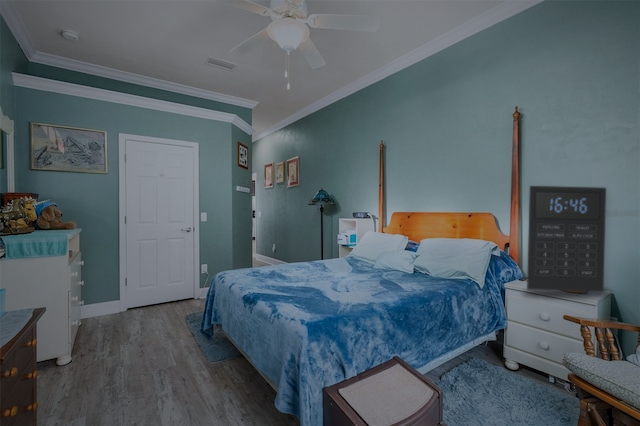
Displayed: 16 h 46 min
